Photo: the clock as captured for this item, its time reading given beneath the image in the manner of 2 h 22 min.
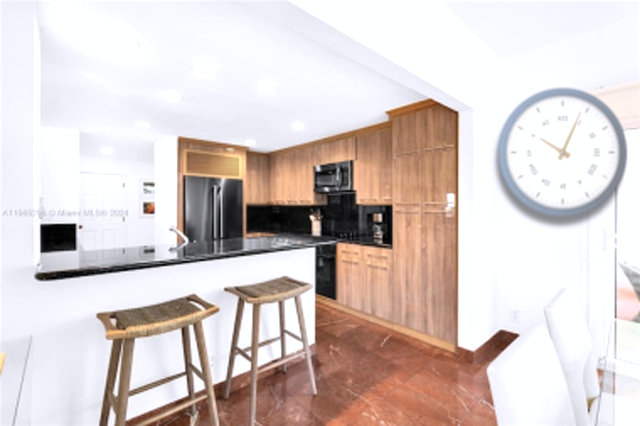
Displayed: 10 h 04 min
